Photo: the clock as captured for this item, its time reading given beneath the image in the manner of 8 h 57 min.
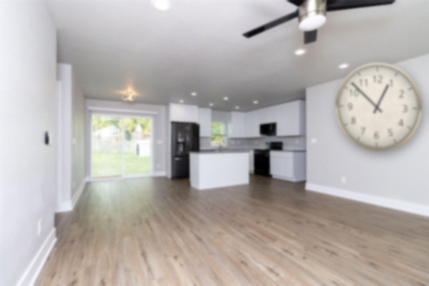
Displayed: 12 h 52 min
